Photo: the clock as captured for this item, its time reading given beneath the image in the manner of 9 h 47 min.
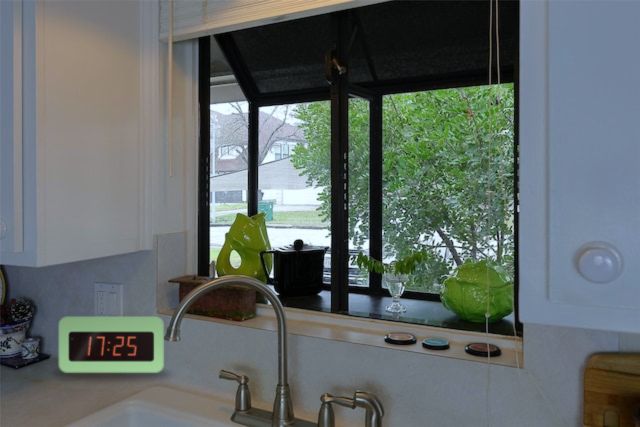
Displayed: 17 h 25 min
